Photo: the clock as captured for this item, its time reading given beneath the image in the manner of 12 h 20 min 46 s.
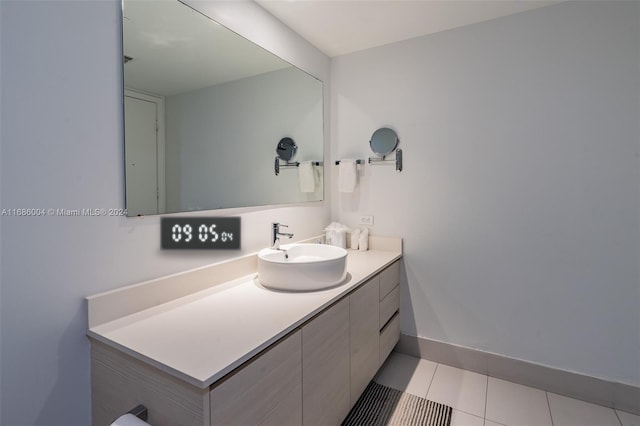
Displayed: 9 h 05 min 04 s
